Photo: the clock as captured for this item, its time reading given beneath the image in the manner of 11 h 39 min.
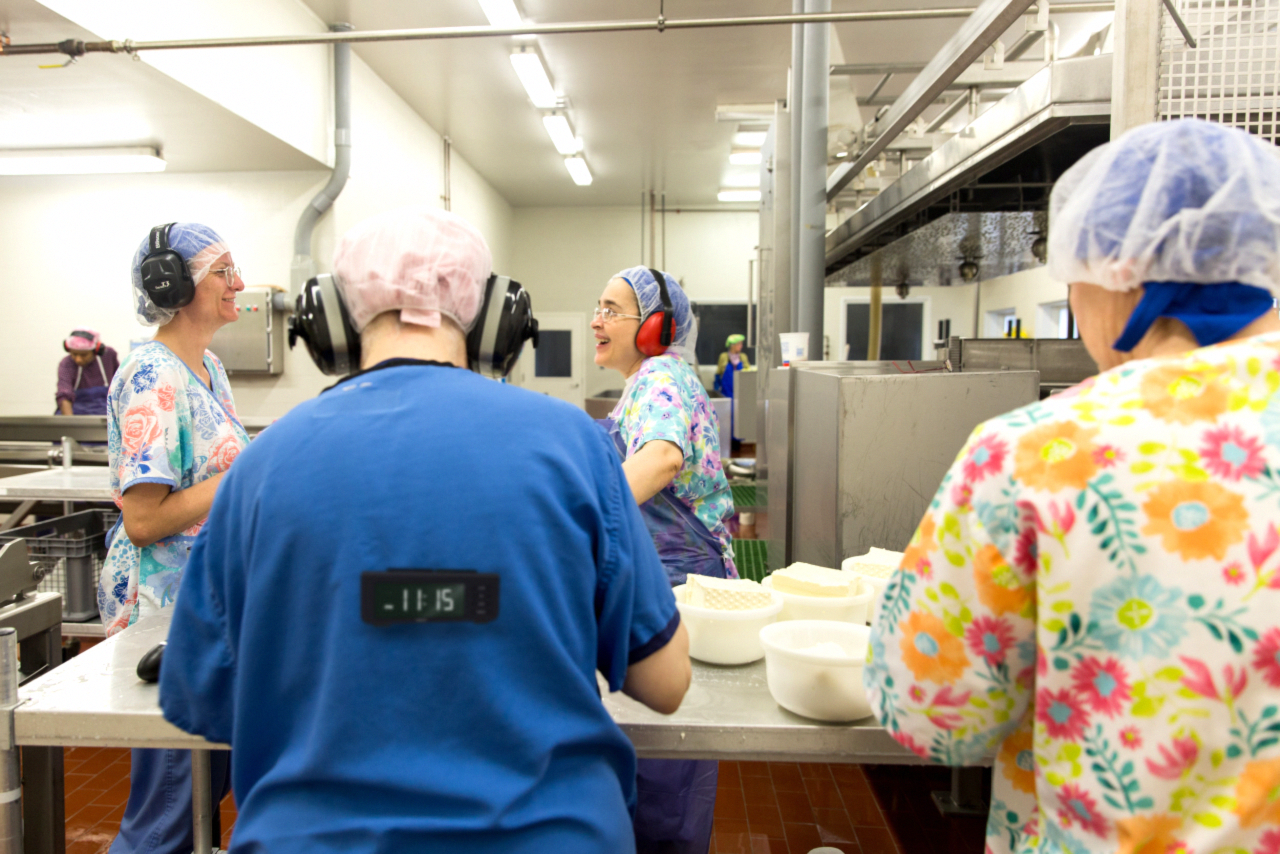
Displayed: 11 h 15 min
